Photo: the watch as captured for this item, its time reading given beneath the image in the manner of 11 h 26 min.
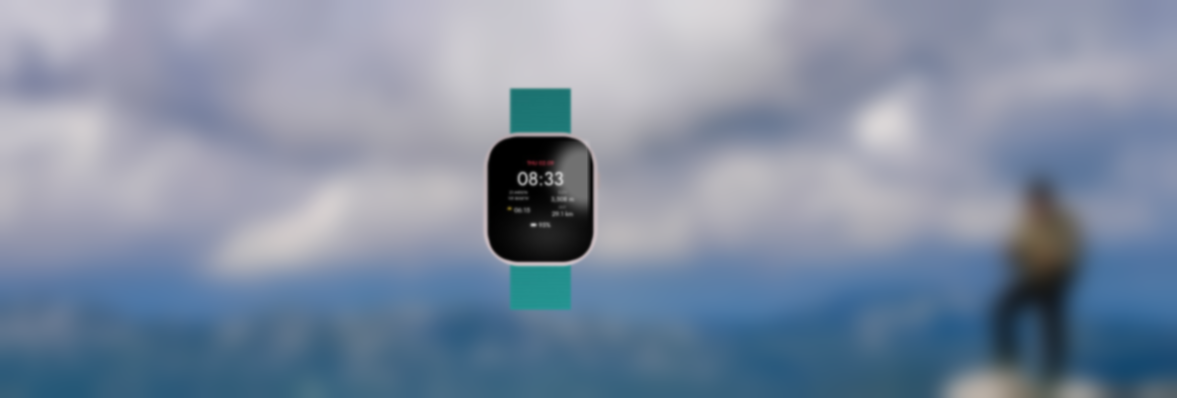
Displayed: 8 h 33 min
